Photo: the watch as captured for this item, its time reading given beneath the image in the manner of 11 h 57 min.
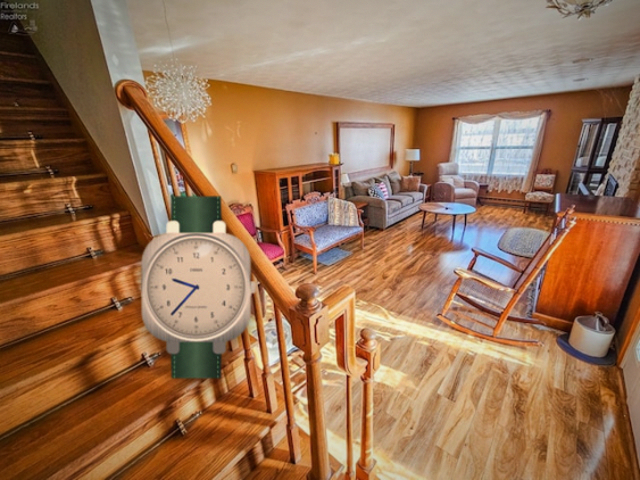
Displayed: 9 h 37 min
